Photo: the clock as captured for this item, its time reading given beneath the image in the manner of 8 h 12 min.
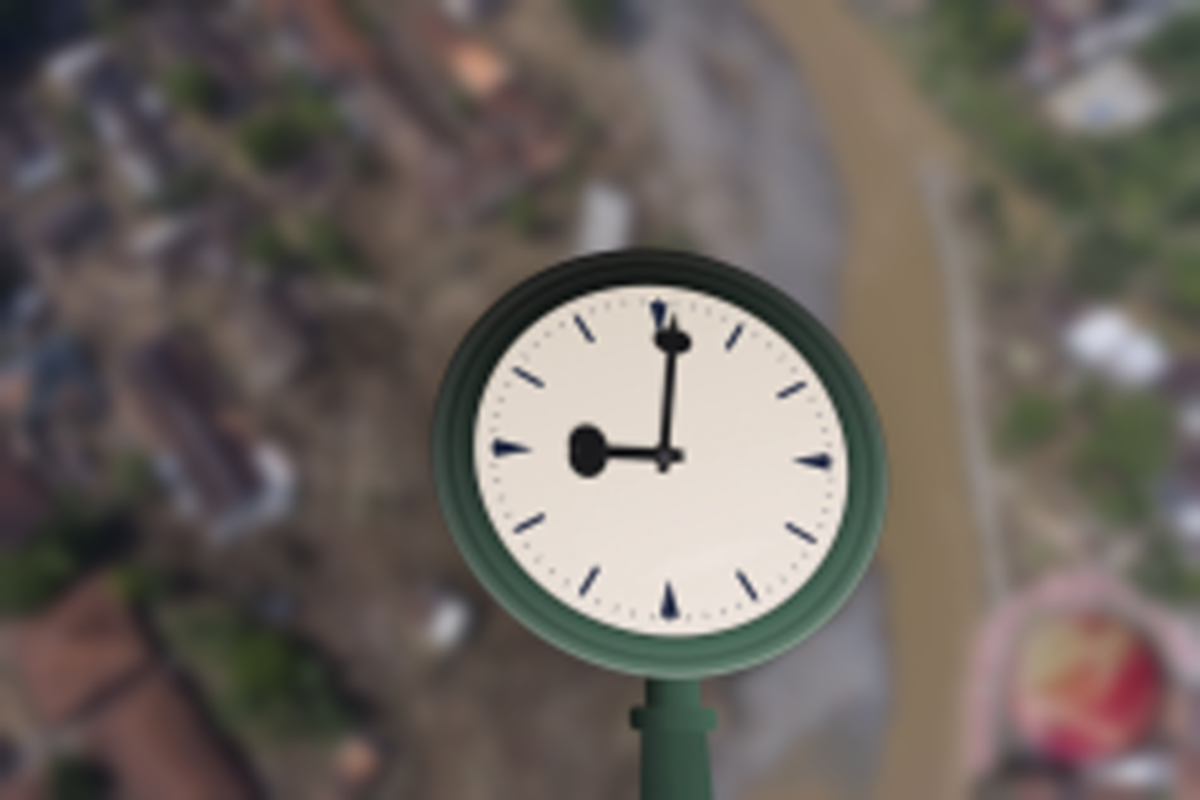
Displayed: 9 h 01 min
